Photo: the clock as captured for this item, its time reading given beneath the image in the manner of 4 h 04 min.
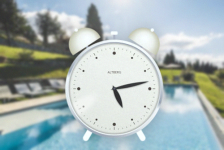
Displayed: 5 h 13 min
